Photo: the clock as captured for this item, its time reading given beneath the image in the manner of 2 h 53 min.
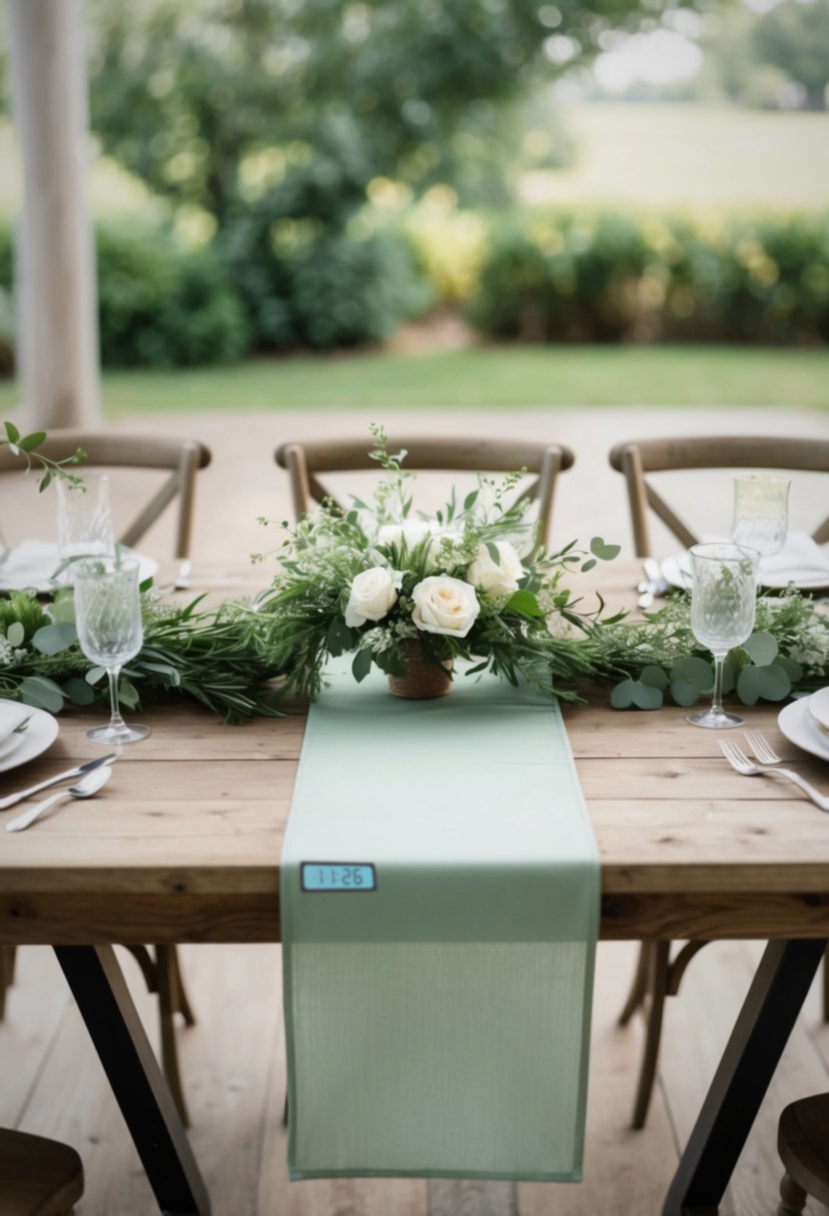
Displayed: 11 h 26 min
